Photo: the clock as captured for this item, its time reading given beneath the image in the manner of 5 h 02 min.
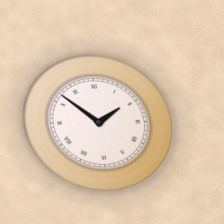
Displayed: 1 h 52 min
